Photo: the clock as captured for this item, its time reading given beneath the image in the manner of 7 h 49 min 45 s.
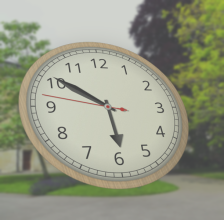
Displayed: 5 h 50 min 47 s
